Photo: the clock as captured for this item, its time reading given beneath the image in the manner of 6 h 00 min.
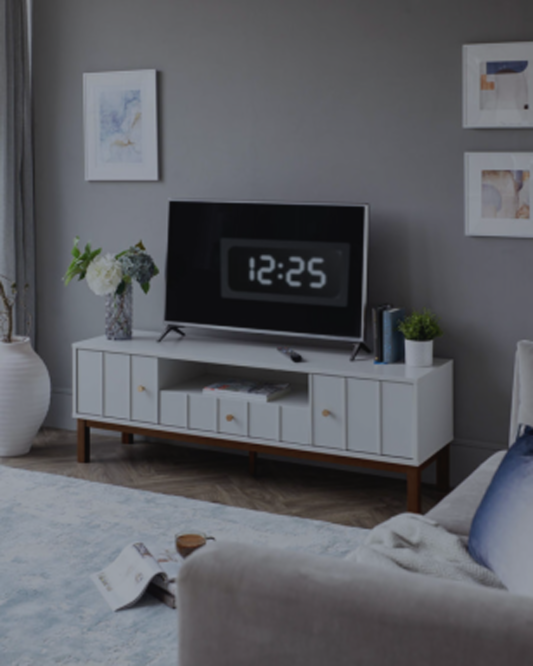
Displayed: 12 h 25 min
